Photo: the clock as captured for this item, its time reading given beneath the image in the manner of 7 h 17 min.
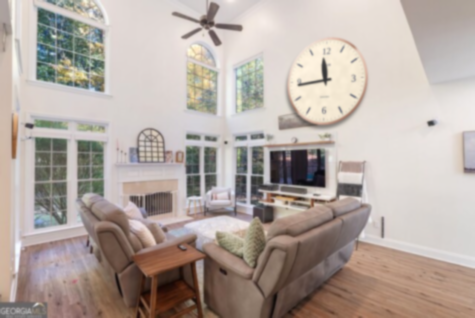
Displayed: 11 h 44 min
